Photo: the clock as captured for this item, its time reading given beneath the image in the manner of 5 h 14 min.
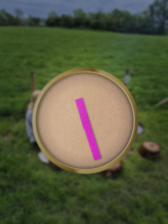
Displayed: 11 h 27 min
